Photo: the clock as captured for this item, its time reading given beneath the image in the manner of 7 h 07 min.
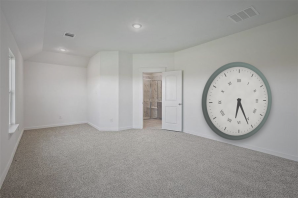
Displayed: 6 h 26 min
